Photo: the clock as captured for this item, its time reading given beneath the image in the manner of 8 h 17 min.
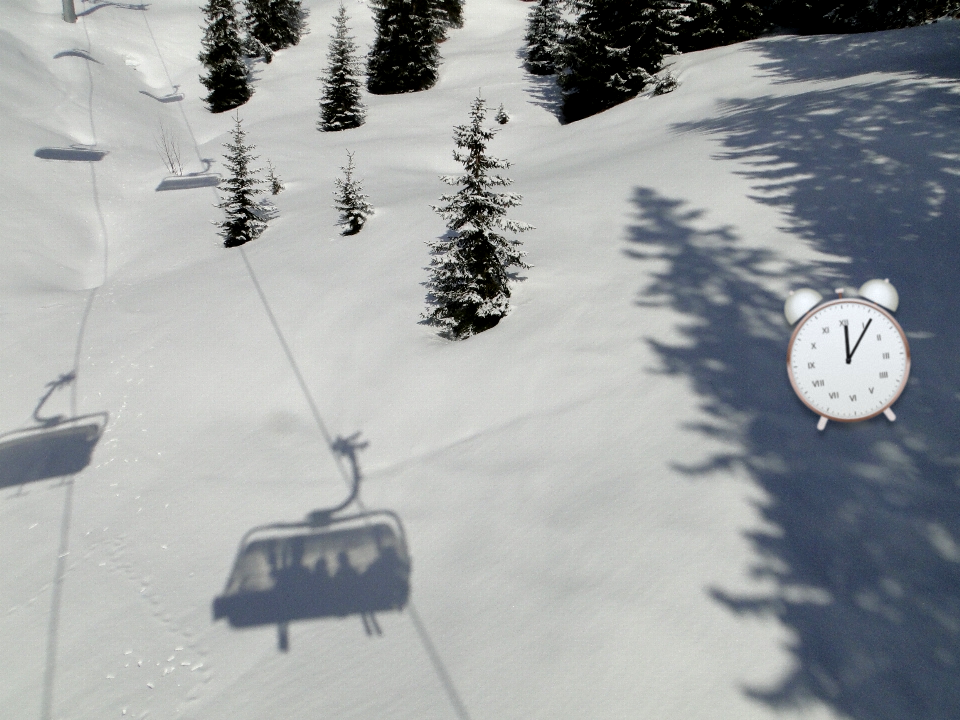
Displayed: 12 h 06 min
